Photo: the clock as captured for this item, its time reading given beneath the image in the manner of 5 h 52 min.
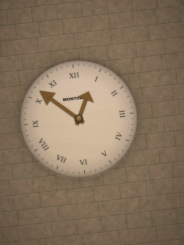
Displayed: 12 h 52 min
